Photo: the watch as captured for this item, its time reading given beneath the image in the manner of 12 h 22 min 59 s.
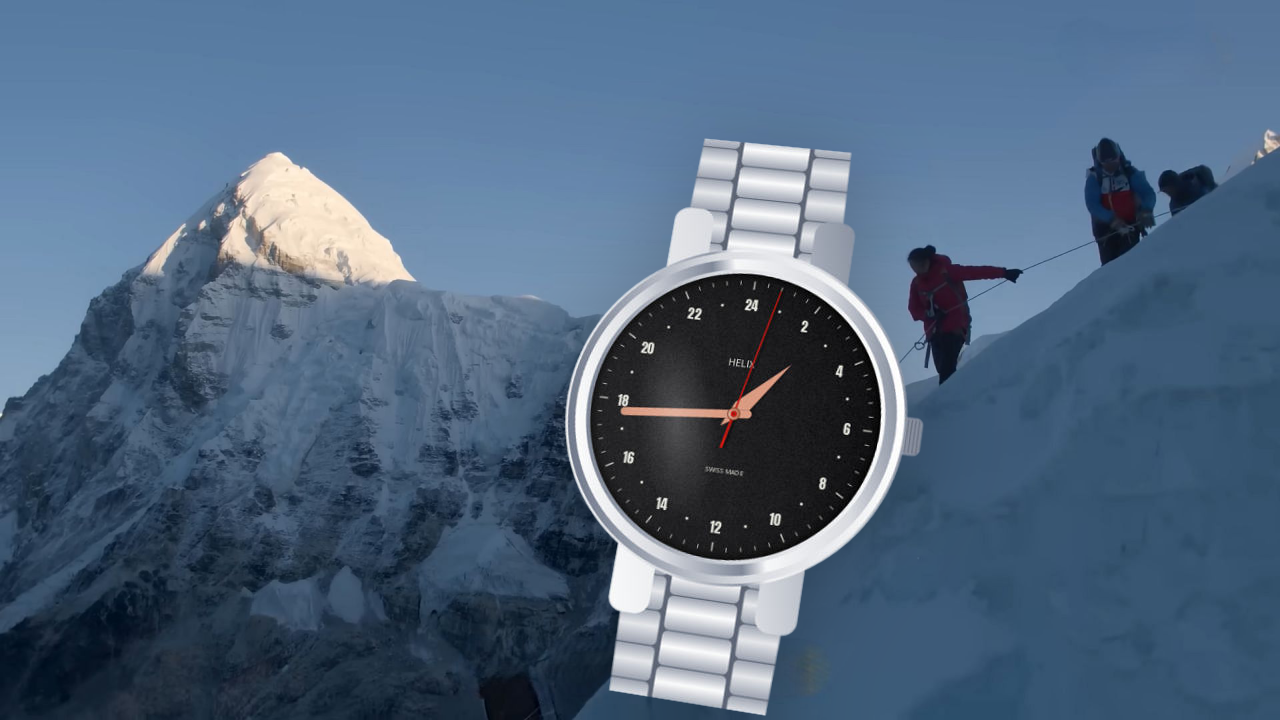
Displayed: 2 h 44 min 02 s
